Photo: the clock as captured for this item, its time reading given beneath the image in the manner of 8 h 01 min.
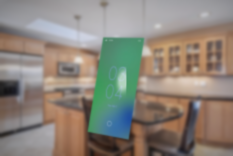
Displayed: 3 h 04 min
